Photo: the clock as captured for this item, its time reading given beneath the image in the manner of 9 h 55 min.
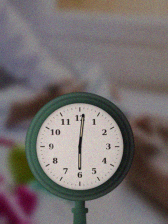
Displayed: 6 h 01 min
